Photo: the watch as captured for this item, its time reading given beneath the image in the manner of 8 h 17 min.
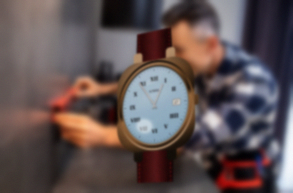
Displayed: 12 h 54 min
